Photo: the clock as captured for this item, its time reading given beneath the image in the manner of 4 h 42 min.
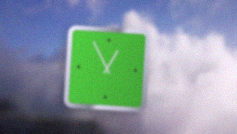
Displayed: 12 h 55 min
